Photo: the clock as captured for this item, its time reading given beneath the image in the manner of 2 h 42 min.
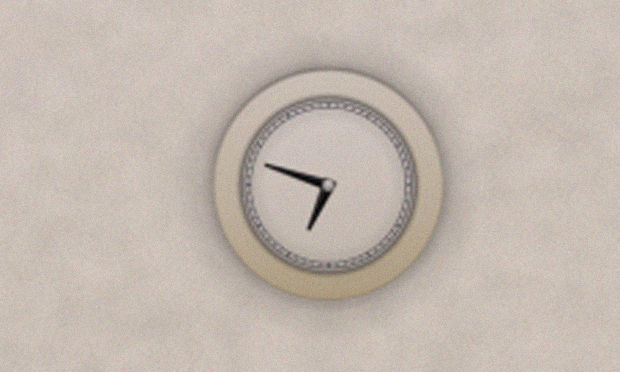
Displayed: 6 h 48 min
